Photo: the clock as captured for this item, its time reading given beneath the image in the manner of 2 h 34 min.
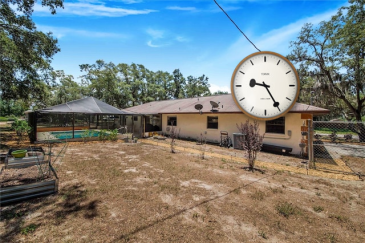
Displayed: 9 h 25 min
